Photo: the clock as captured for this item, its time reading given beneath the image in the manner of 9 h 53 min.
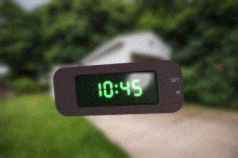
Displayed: 10 h 45 min
